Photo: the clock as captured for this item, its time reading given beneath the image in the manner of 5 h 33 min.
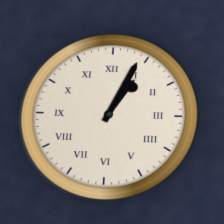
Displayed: 1 h 04 min
